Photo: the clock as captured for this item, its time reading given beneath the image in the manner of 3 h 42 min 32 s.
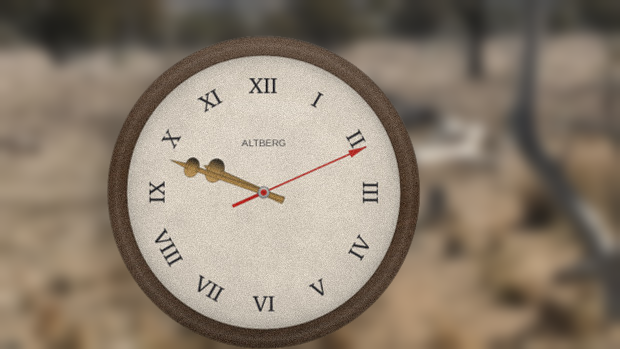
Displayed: 9 h 48 min 11 s
